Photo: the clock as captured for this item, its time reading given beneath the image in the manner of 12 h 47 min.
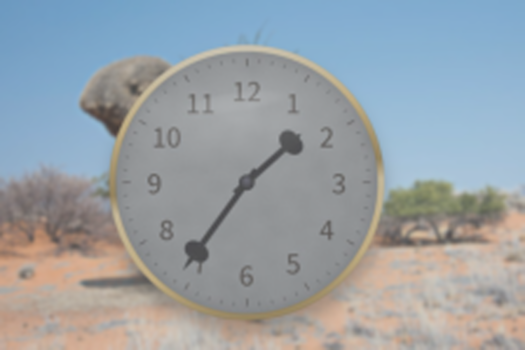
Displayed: 1 h 36 min
